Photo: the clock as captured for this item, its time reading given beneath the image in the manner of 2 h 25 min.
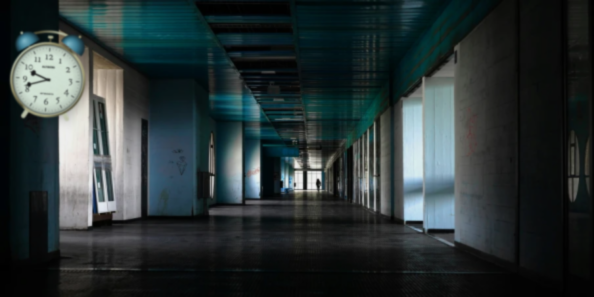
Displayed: 9 h 42 min
